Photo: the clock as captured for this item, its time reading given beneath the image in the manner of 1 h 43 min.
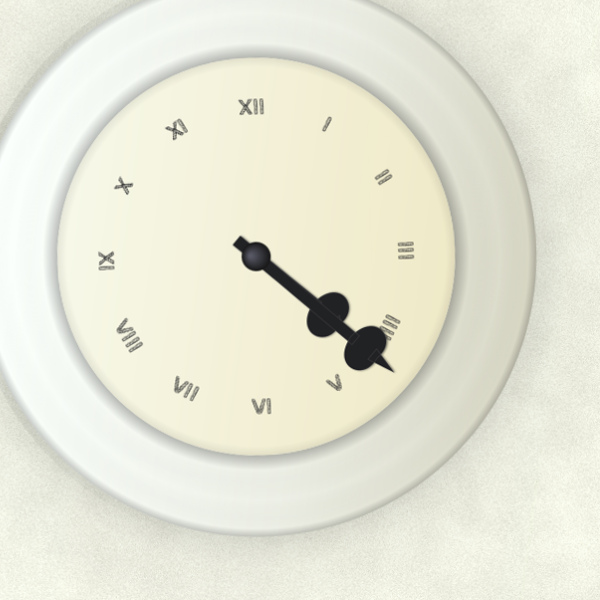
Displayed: 4 h 22 min
